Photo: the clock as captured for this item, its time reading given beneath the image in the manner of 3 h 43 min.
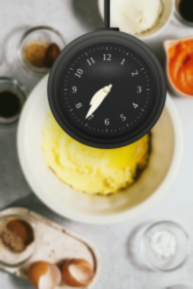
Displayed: 7 h 36 min
